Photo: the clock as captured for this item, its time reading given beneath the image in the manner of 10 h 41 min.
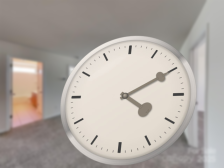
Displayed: 4 h 10 min
